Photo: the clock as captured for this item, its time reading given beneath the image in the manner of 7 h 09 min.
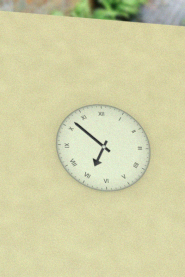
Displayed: 6 h 52 min
